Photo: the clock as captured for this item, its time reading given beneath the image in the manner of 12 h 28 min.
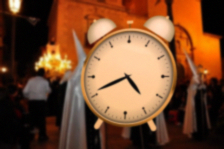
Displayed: 4 h 41 min
